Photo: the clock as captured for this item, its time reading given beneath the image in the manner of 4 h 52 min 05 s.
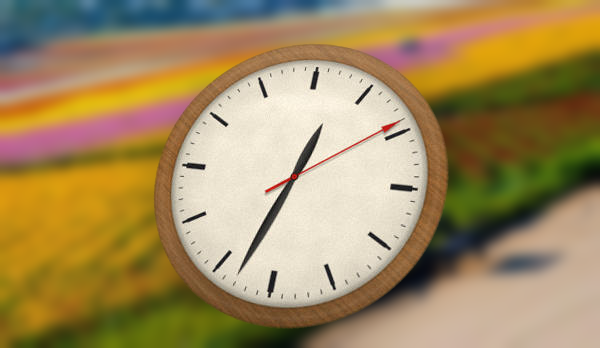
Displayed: 12 h 33 min 09 s
